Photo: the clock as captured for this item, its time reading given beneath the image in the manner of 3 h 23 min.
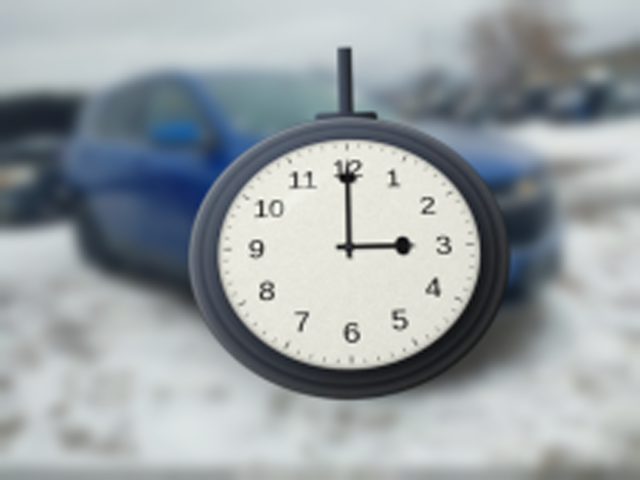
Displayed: 3 h 00 min
